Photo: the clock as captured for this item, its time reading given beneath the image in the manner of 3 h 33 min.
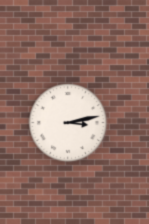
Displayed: 3 h 13 min
